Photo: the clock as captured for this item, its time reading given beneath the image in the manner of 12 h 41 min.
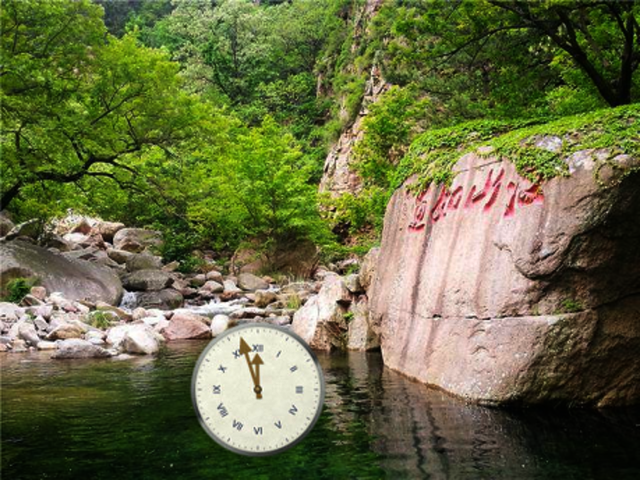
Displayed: 11 h 57 min
